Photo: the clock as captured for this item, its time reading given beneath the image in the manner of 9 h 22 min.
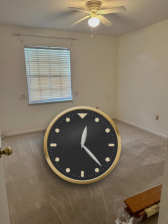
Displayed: 12 h 23 min
